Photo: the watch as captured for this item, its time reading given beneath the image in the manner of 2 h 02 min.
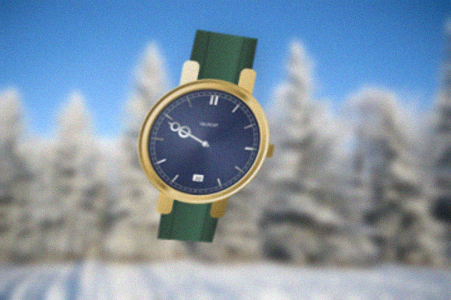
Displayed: 9 h 49 min
